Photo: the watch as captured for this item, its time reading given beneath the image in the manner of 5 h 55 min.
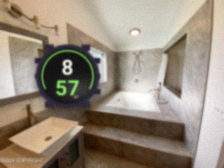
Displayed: 8 h 57 min
